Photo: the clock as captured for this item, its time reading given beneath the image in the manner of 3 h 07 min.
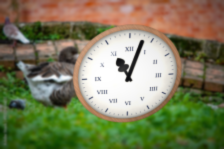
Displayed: 11 h 03 min
